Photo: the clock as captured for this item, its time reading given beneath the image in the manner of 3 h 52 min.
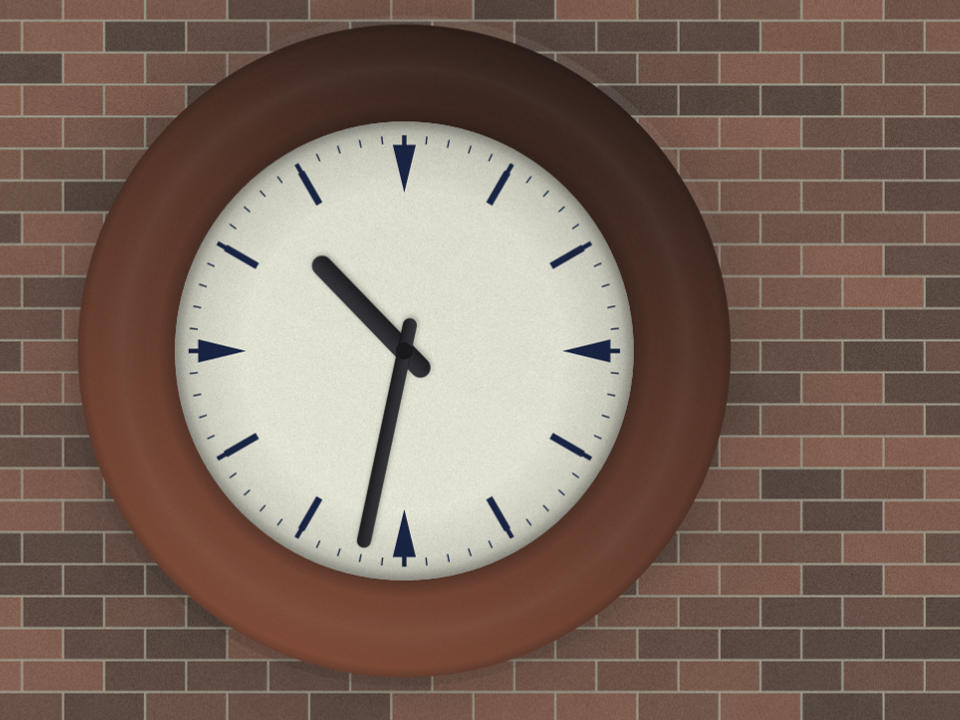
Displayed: 10 h 32 min
